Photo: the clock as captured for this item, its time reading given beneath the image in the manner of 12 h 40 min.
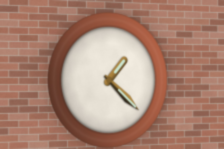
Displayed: 1 h 22 min
